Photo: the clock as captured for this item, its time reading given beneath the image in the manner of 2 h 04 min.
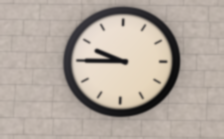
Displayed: 9 h 45 min
